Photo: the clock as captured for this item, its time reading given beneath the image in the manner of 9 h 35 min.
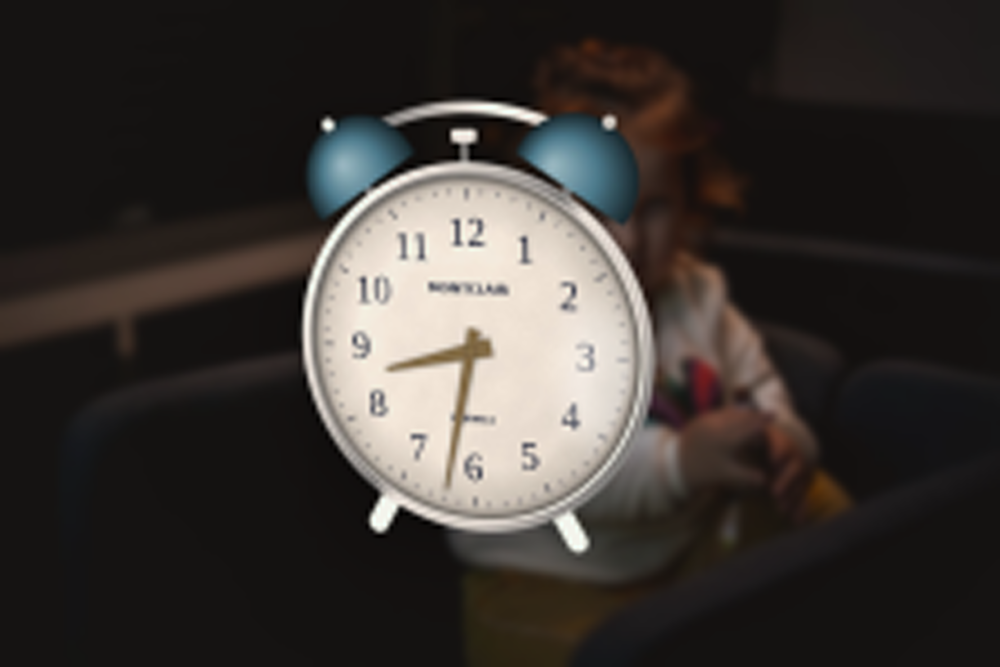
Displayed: 8 h 32 min
